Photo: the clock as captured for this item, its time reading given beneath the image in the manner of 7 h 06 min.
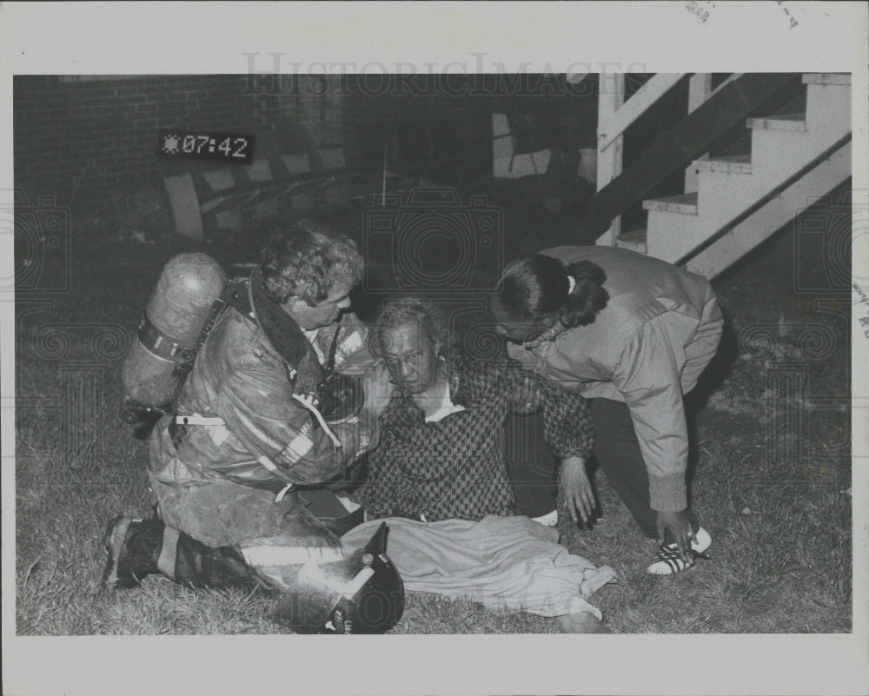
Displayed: 7 h 42 min
